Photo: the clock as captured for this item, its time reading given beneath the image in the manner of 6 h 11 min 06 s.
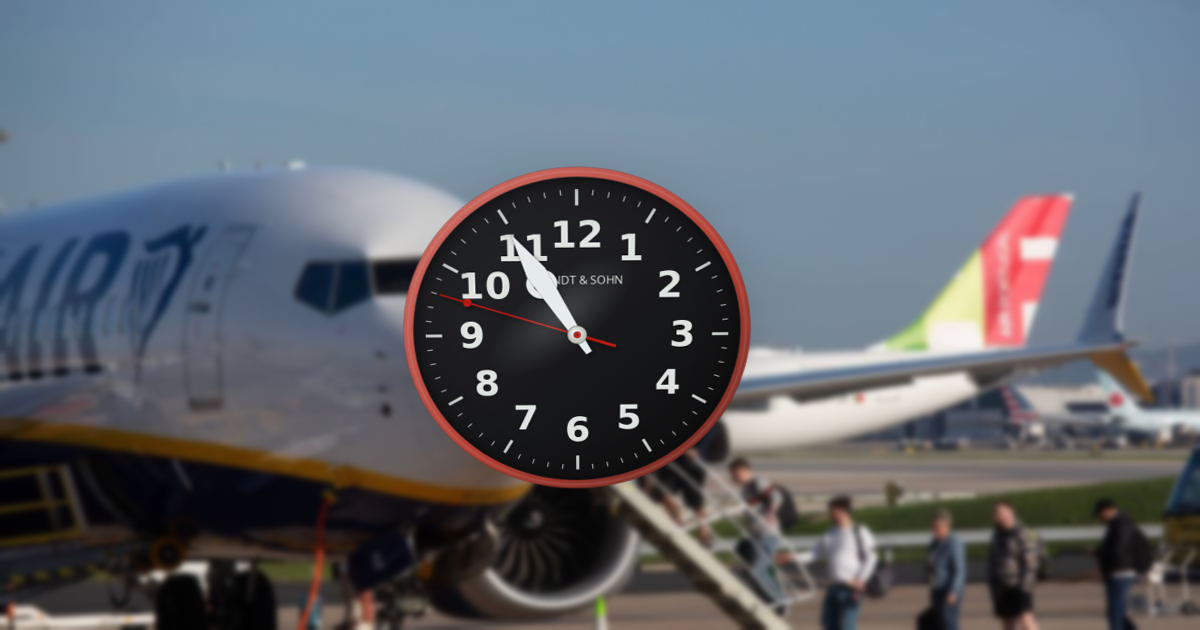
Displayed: 10 h 54 min 48 s
